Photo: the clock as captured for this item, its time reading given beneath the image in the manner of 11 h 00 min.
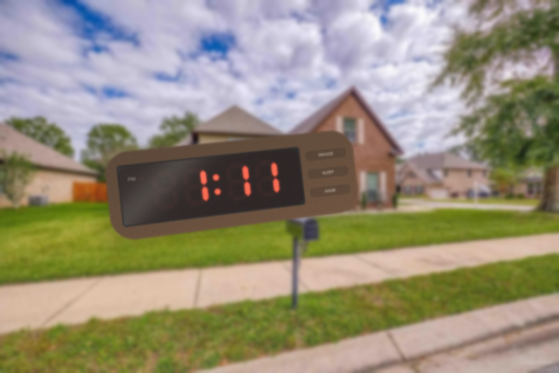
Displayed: 1 h 11 min
